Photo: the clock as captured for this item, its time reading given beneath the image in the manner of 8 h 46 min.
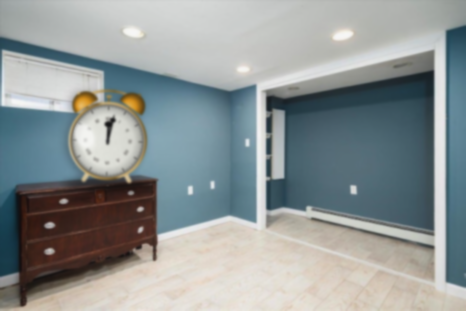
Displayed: 12 h 02 min
